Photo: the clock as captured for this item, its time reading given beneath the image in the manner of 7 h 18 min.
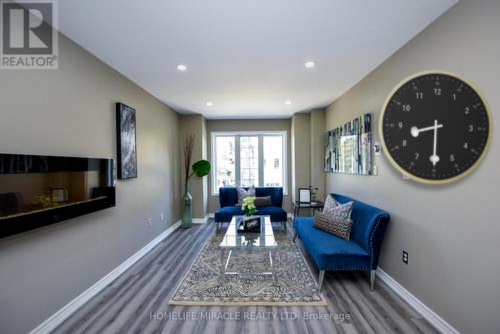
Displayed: 8 h 30 min
